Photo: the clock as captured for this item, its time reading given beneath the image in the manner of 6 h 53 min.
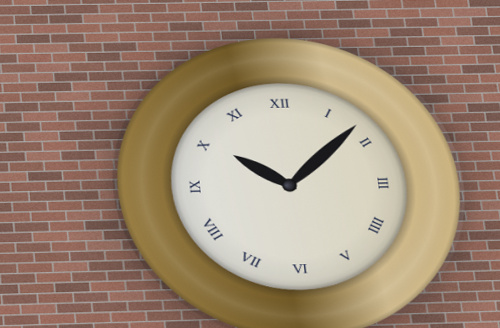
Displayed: 10 h 08 min
